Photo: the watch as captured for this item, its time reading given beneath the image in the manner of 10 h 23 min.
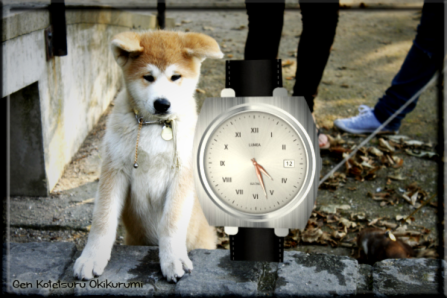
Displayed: 4 h 27 min
